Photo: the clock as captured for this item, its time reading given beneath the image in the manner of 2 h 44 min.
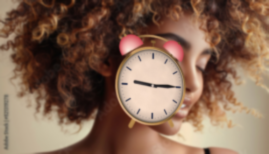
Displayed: 9 h 15 min
